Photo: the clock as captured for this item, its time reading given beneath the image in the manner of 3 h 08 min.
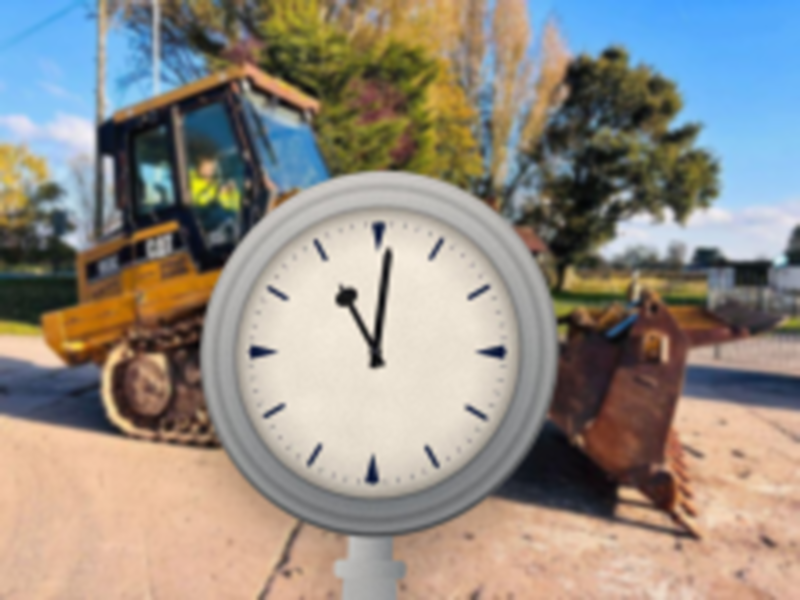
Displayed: 11 h 01 min
